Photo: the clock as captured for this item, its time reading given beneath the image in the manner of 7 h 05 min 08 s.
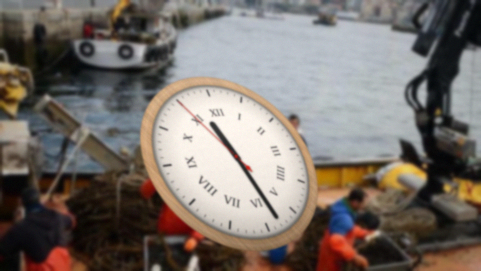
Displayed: 11 h 27 min 55 s
